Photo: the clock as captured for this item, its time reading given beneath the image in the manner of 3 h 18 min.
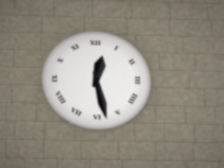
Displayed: 12 h 28 min
